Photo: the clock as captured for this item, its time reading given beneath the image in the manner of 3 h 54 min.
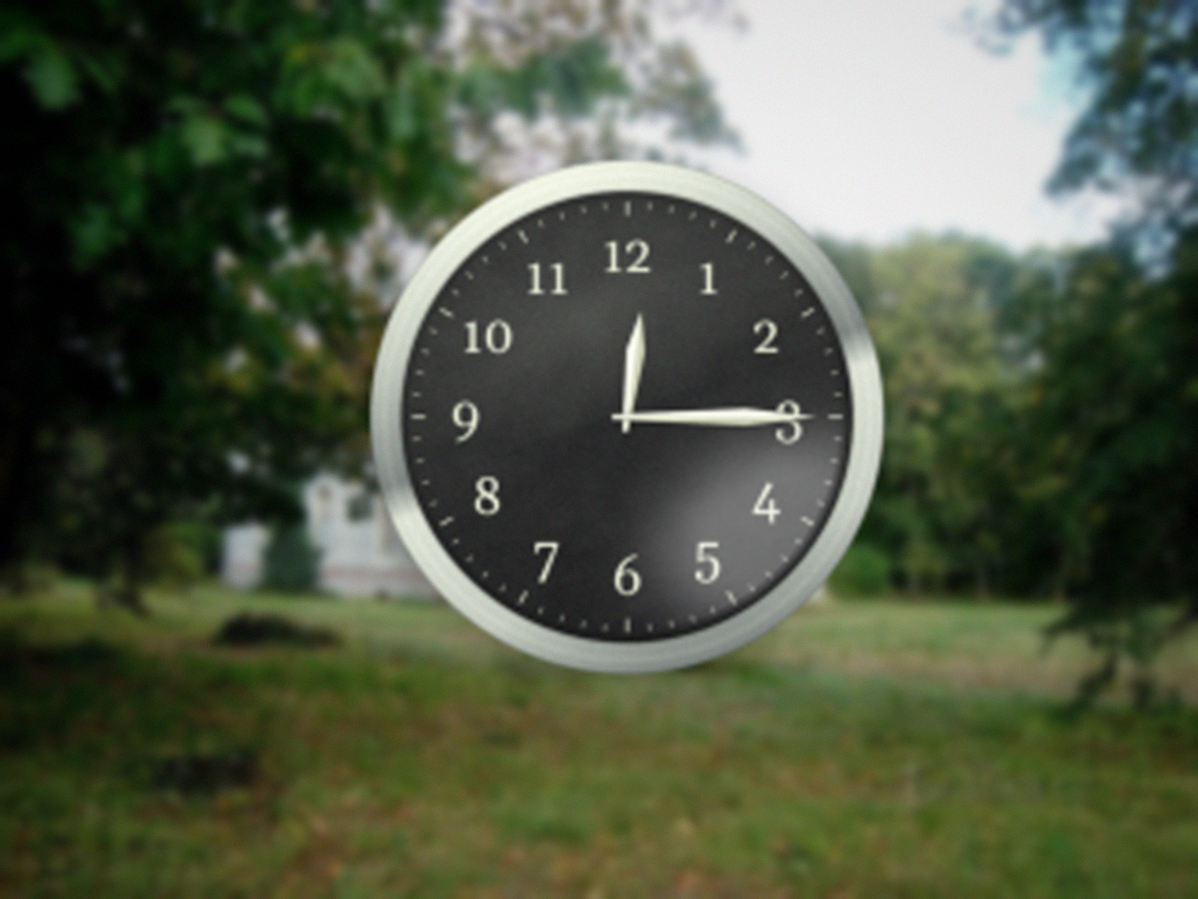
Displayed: 12 h 15 min
